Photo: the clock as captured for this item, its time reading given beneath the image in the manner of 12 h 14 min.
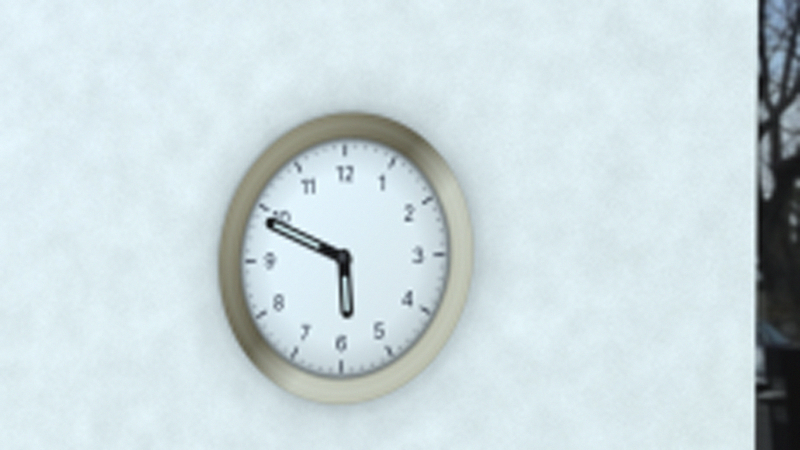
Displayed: 5 h 49 min
